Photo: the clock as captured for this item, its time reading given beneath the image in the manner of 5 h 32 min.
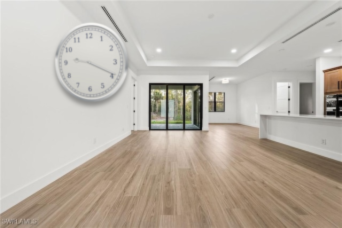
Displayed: 9 h 19 min
